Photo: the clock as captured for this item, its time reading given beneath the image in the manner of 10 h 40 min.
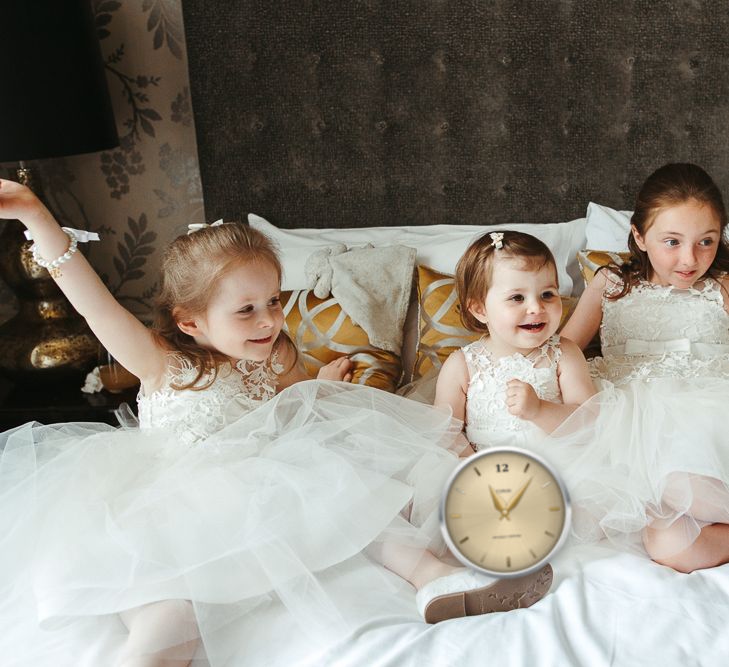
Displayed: 11 h 07 min
